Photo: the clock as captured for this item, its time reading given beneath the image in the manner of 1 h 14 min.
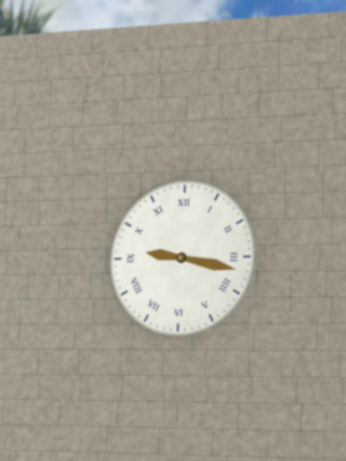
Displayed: 9 h 17 min
